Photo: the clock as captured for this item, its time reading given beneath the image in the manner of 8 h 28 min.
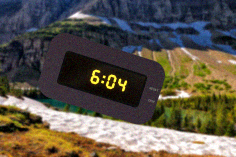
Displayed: 6 h 04 min
